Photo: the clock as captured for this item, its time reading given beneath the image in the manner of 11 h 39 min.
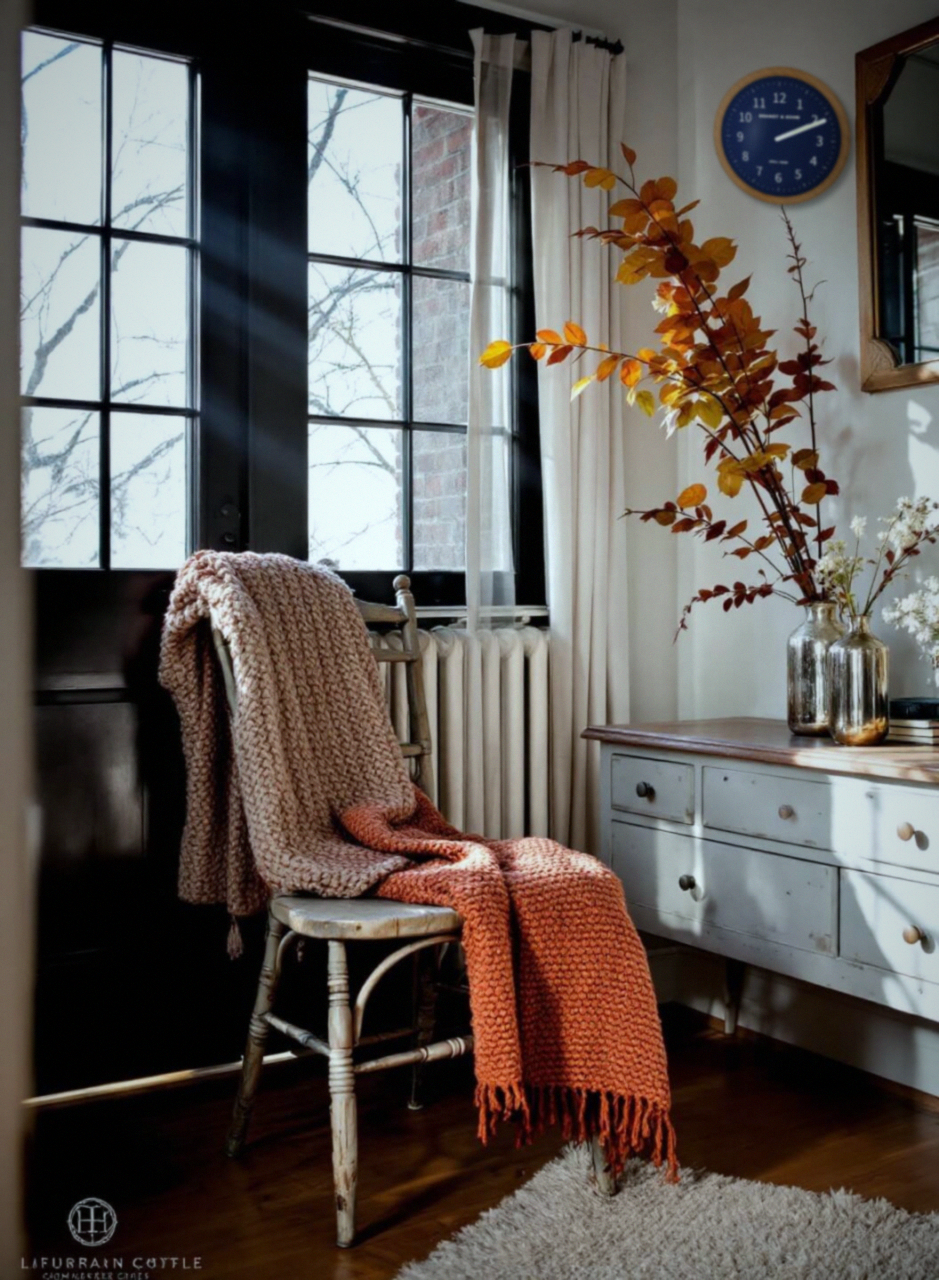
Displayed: 2 h 11 min
